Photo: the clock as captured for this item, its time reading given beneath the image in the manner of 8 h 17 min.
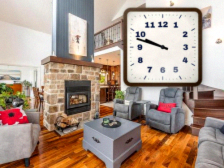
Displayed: 9 h 48 min
